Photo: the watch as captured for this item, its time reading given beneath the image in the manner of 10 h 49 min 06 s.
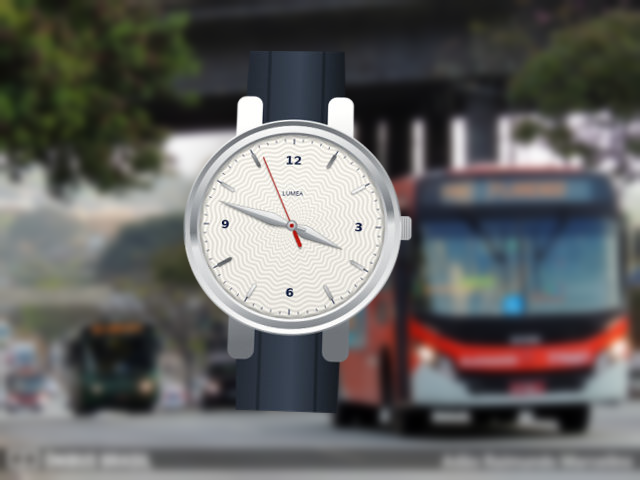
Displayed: 3 h 47 min 56 s
